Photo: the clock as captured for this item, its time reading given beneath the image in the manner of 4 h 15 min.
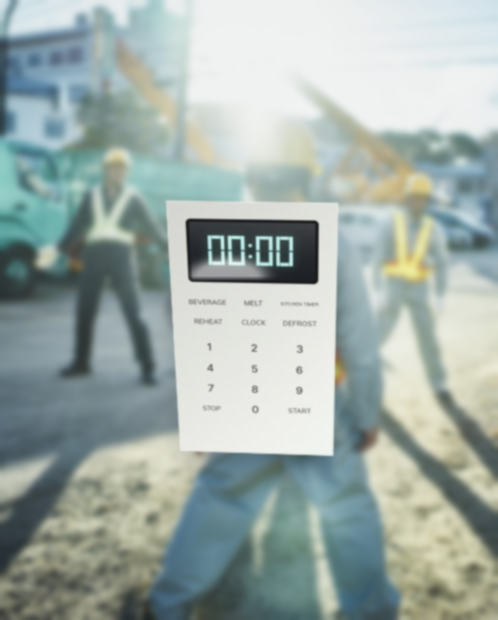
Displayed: 0 h 00 min
